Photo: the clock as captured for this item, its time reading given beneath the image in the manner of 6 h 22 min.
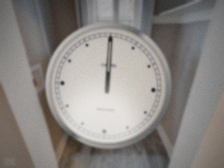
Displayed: 12 h 00 min
